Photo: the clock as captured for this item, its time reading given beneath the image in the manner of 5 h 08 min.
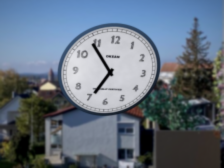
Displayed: 6 h 54 min
